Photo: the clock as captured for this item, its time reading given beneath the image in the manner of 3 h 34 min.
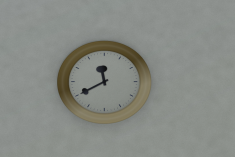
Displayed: 11 h 40 min
